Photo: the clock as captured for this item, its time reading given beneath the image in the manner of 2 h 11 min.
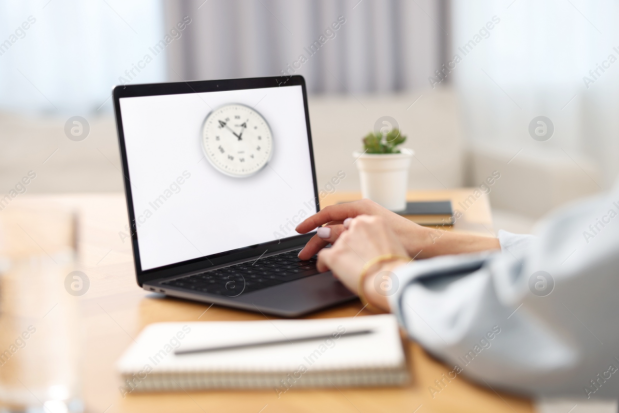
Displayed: 12 h 52 min
